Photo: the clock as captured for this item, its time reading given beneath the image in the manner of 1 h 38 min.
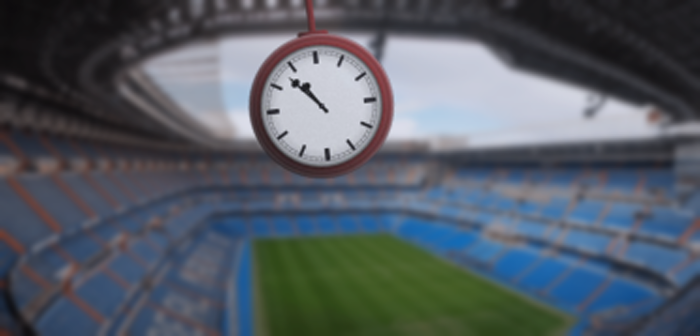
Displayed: 10 h 53 min
